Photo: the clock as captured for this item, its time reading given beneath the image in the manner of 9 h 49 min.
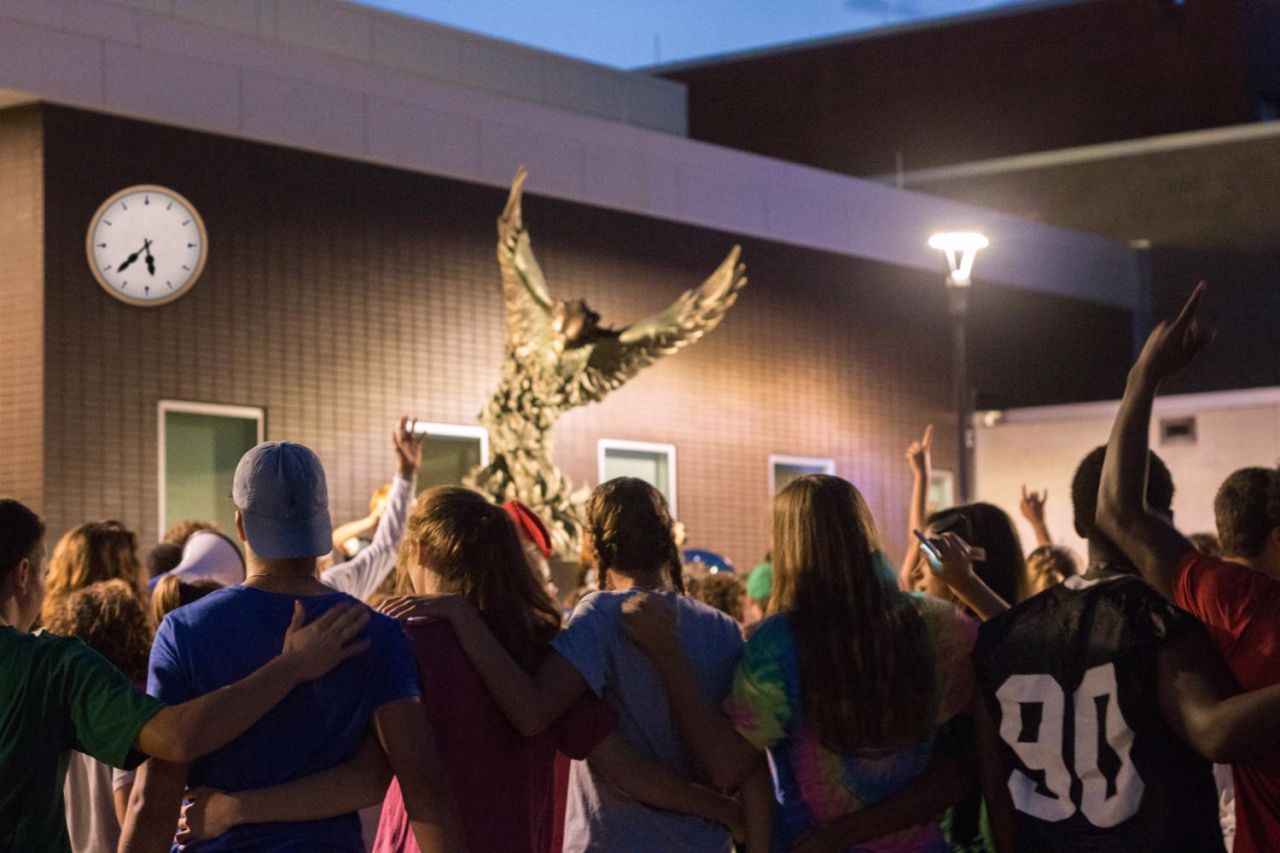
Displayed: 5 h 38 min
